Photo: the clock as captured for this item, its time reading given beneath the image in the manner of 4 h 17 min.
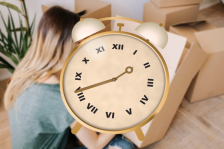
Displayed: 1 h 41 min
